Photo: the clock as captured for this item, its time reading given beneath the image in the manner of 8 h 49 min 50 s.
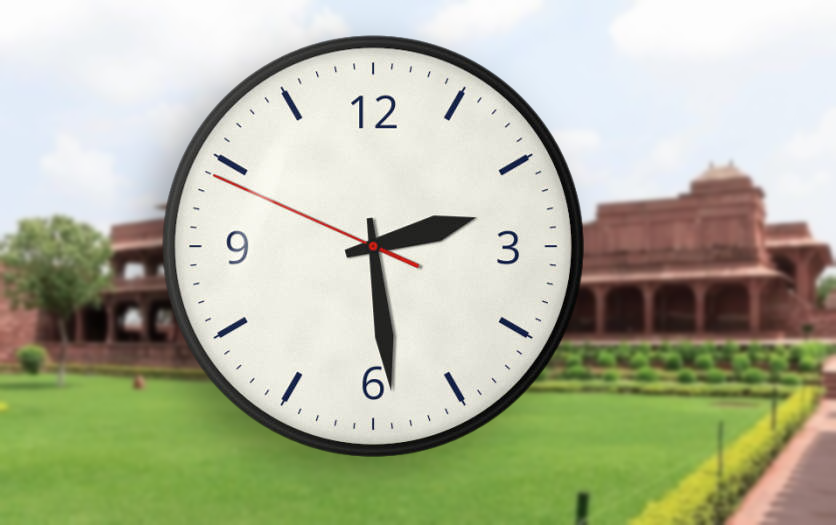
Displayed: 2 h 28 min 49 s
